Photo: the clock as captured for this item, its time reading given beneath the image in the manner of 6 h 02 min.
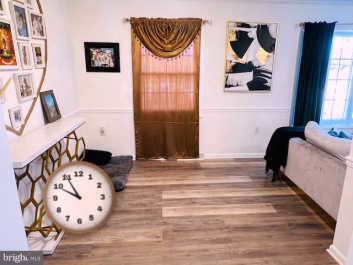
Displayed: 9 h 55 min
